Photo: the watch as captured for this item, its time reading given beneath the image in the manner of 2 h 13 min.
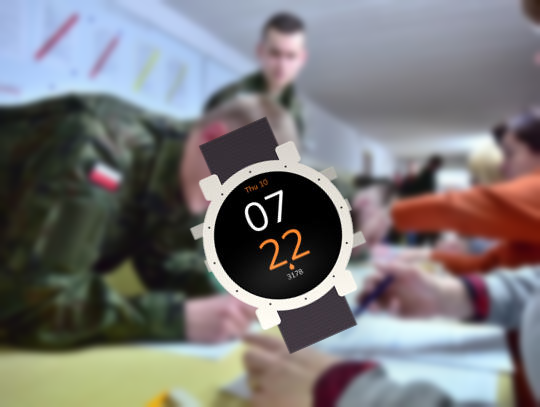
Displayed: 7 h 22 min
